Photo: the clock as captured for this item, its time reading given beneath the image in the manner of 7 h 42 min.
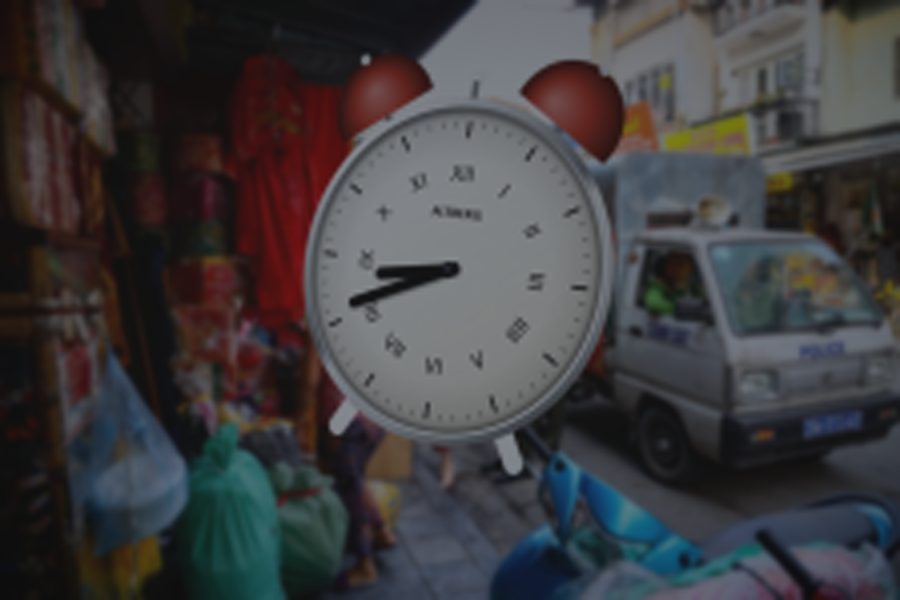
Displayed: 8 h 41 min
